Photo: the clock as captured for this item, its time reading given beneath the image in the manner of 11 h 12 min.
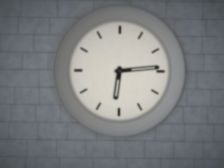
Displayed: 6 h 14 min
